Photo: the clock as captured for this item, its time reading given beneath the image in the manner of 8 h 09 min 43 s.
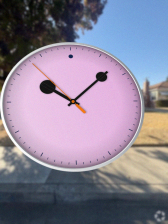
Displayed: 10 h 07 min 53 s
